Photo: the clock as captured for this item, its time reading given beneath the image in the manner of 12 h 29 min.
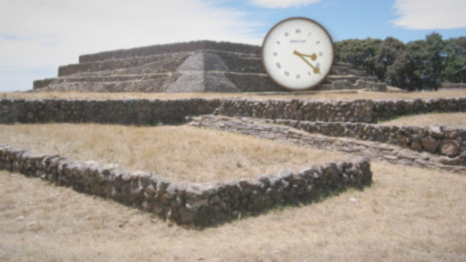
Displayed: 3 h 22 min
